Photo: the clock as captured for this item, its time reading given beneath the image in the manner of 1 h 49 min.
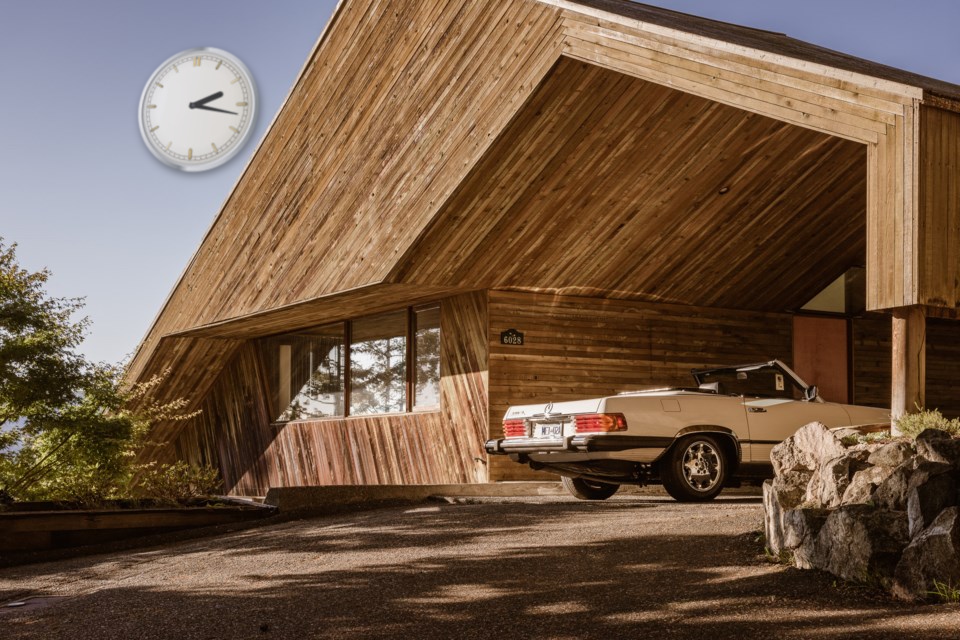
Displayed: 2 h 17 min
